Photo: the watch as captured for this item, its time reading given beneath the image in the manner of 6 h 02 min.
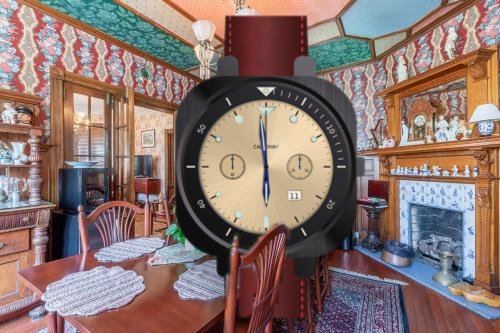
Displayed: 5 h 59 min
